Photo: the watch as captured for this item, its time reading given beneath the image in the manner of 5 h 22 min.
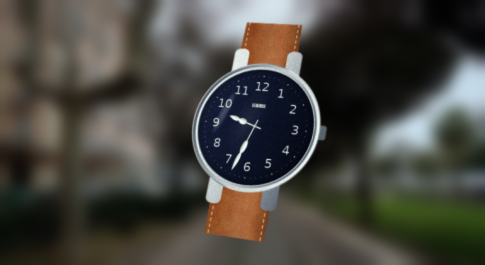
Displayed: 9 h 33 min
